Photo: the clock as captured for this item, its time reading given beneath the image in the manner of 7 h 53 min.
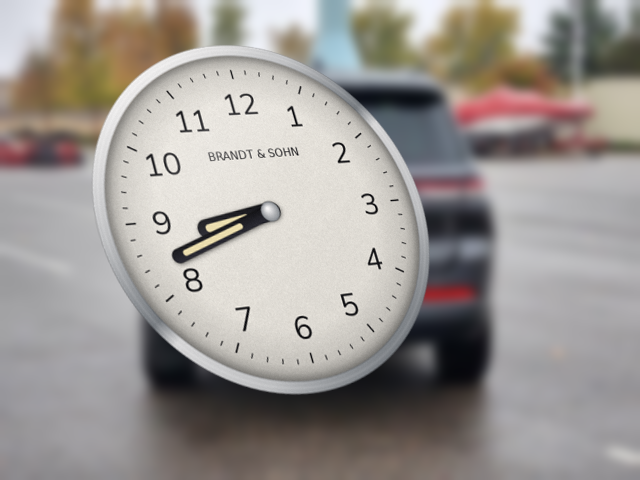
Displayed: 8 h 42 min
